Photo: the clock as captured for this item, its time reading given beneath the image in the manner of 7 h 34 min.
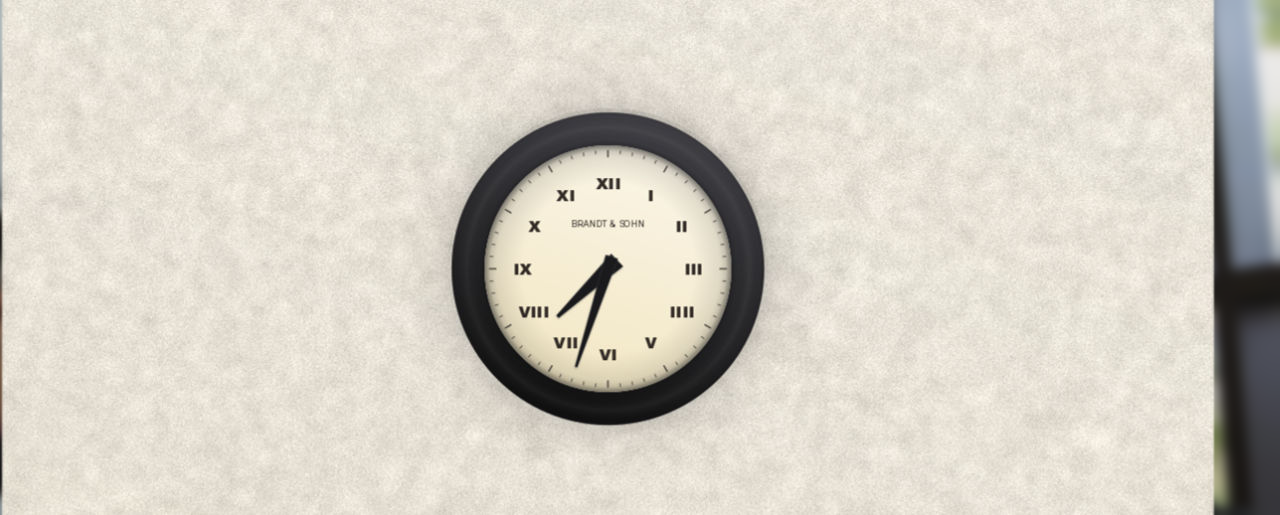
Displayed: 7 h 33 min
